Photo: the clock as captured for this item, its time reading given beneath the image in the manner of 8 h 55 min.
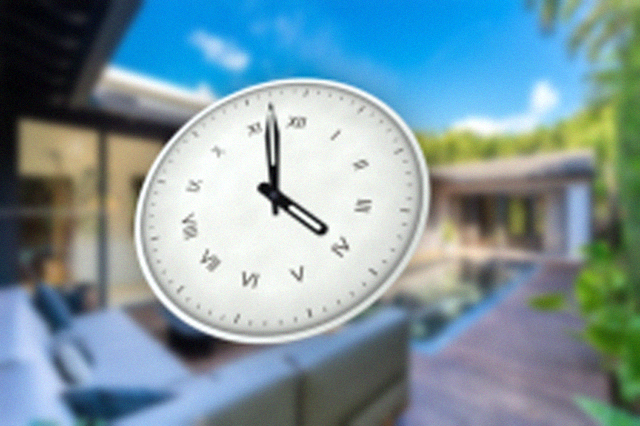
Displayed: 3 h 57 min
